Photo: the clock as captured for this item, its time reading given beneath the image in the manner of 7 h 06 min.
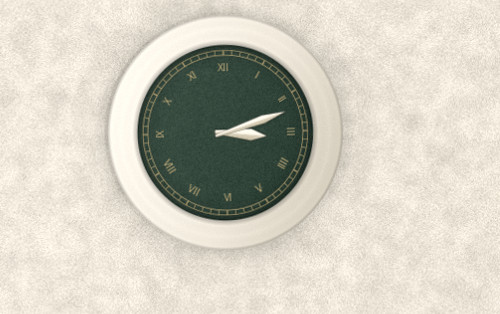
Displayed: 3 h 12 min
